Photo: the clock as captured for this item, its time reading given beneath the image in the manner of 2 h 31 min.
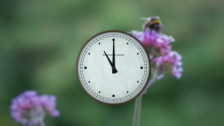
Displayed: 11 h 00 min
